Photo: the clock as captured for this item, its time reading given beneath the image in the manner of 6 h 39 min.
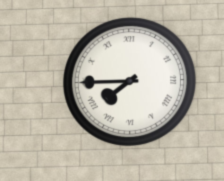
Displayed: 7 h 45 min
